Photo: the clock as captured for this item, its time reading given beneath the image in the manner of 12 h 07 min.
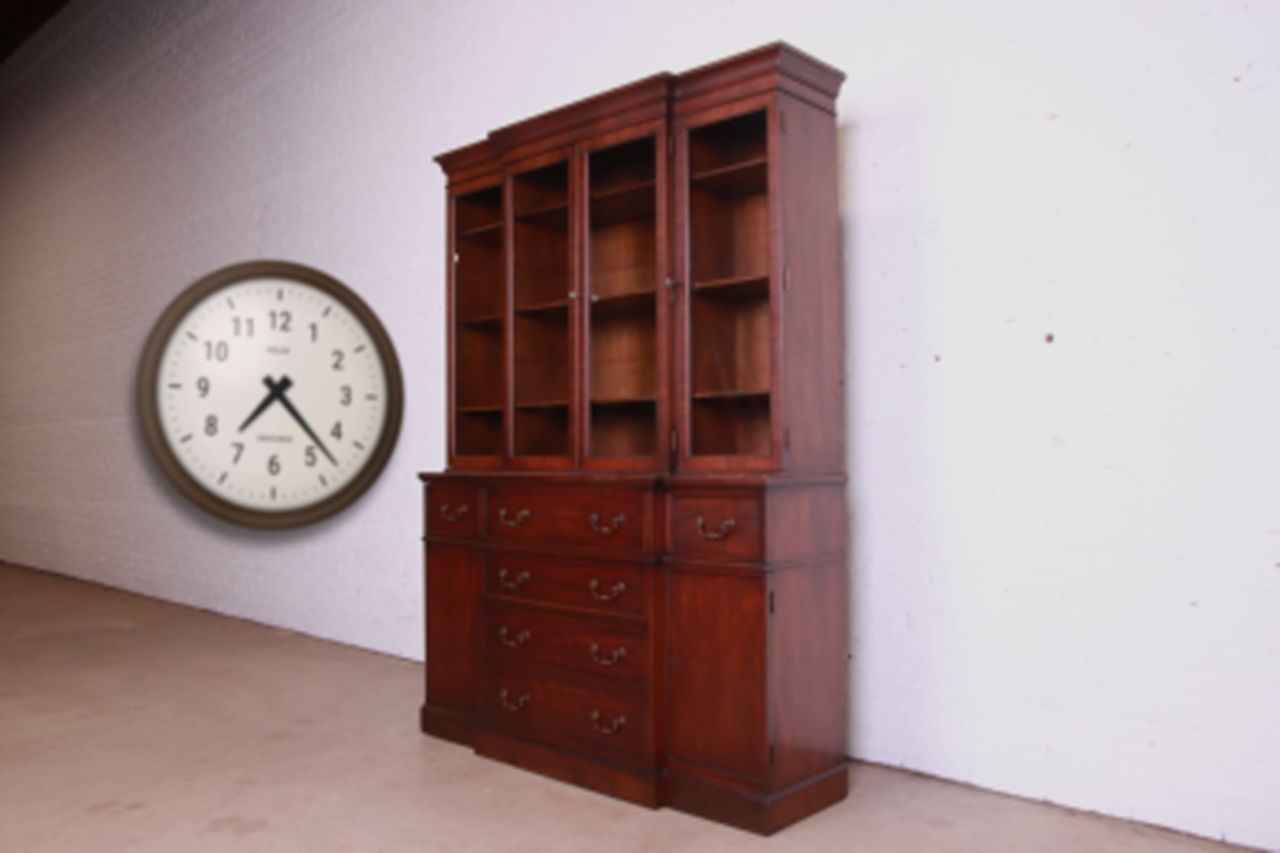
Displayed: 7 h 23 min
